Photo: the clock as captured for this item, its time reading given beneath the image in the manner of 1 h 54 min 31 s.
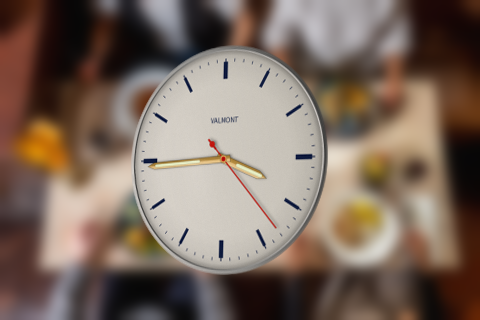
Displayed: 3 h 44 min 23 s
